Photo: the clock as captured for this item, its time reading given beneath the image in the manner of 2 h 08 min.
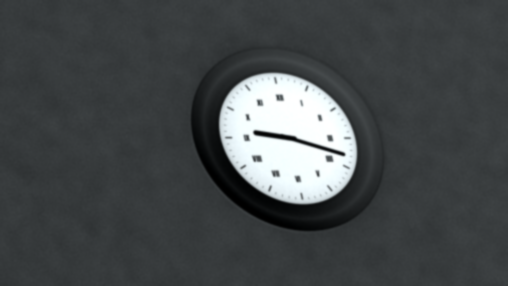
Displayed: 9 h 18 min
